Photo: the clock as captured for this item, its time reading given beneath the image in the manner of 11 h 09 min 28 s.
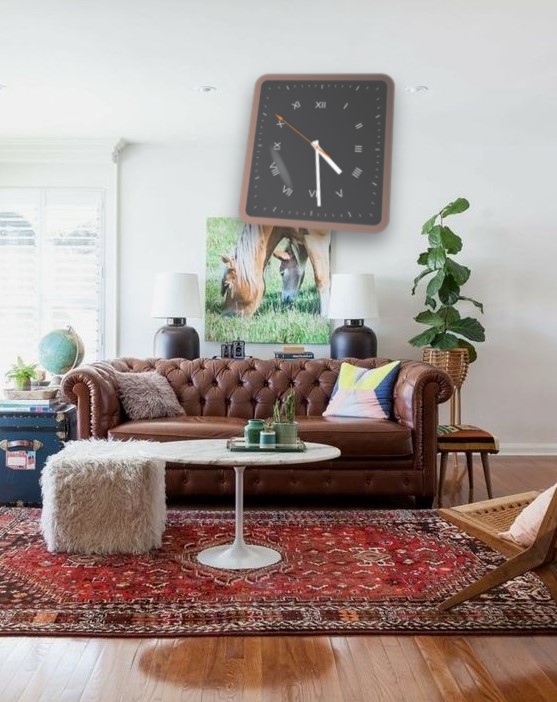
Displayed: 4 h 28 min 51 s
